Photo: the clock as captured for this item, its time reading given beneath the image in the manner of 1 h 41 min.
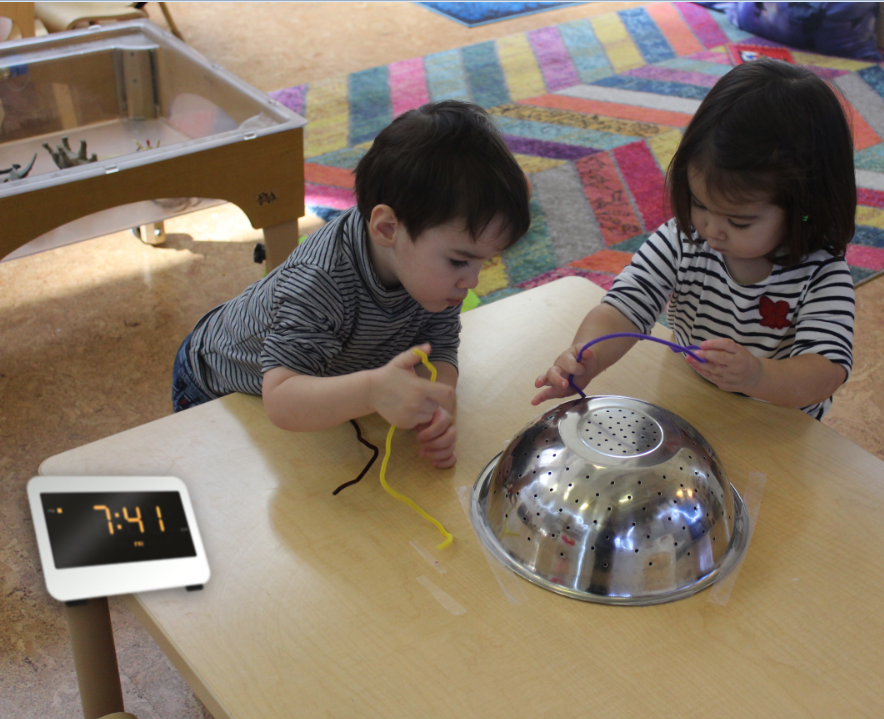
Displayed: 7 h 41 min
